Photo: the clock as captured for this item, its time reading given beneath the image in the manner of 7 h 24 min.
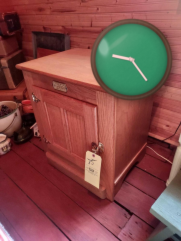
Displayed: 9 h 24 min
